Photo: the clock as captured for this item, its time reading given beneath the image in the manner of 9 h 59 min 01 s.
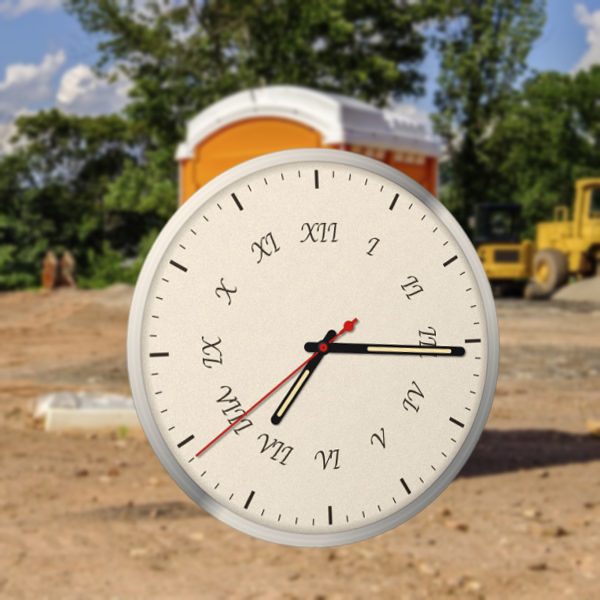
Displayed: 7 h 15 min 39 s
